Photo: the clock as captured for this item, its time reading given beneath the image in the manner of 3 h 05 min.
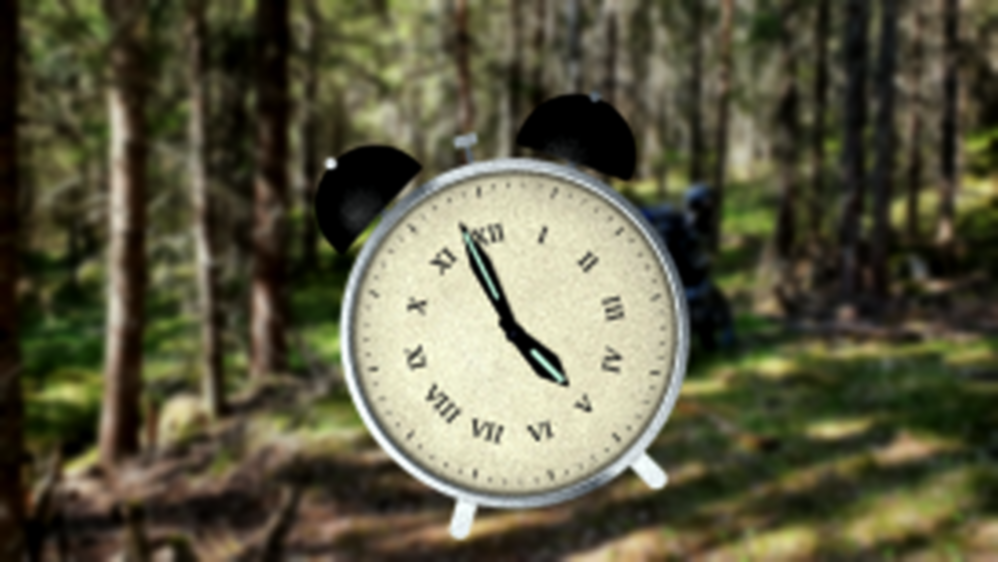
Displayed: 4 h 58 min
